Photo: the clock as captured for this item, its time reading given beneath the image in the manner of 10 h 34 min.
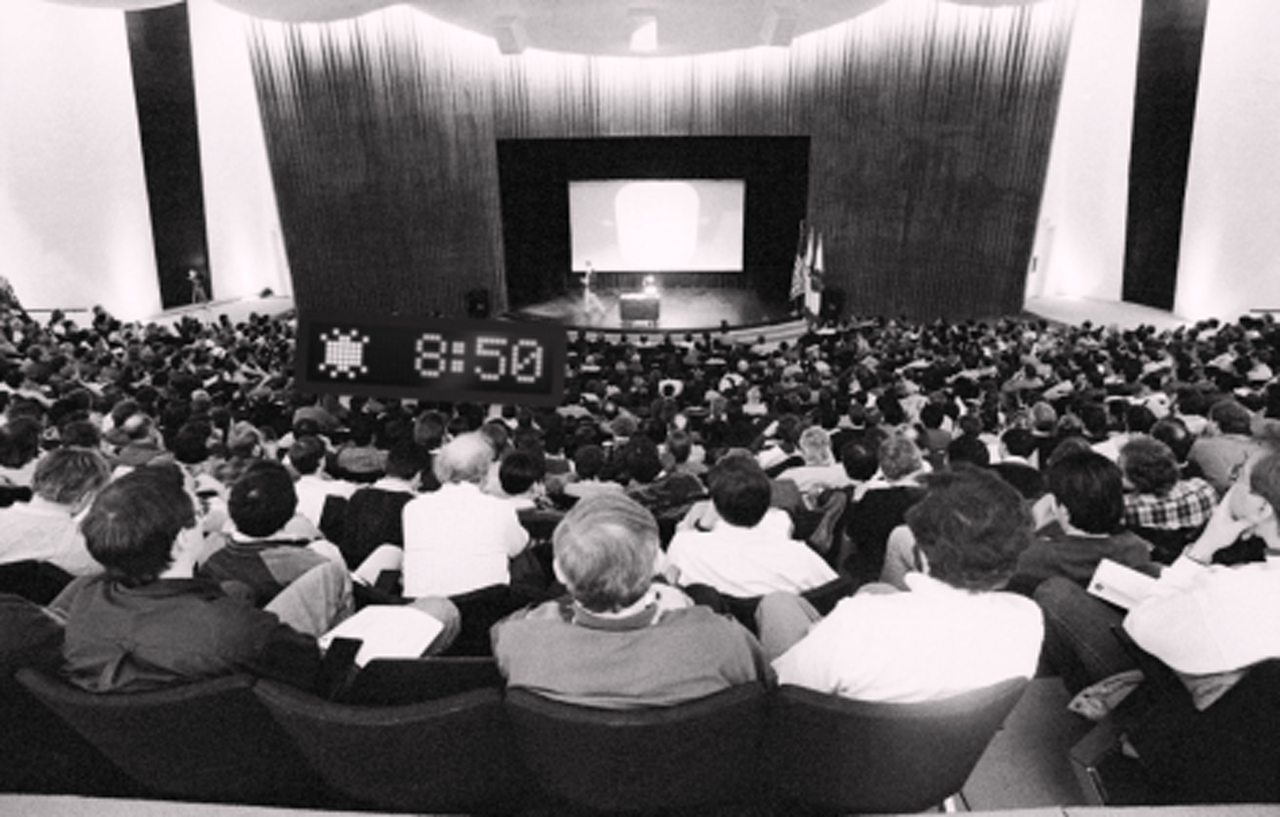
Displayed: 8 h 50 min
